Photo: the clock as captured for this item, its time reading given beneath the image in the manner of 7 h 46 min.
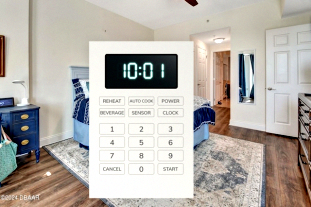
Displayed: 10 h 01 min
